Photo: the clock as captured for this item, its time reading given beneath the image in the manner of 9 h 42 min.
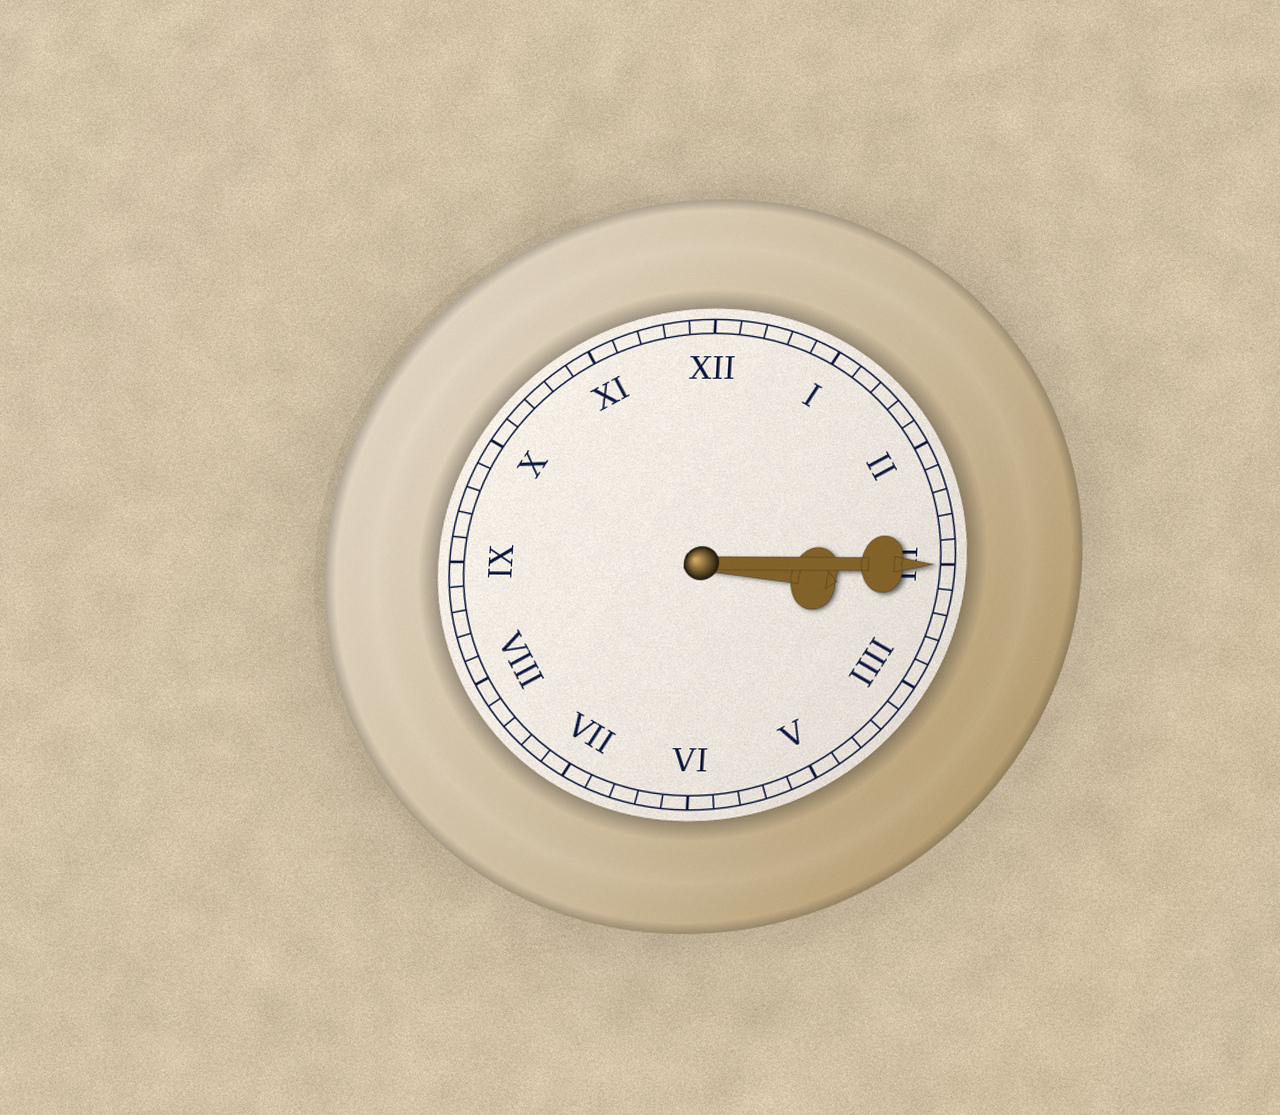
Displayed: 3 h 15 min
